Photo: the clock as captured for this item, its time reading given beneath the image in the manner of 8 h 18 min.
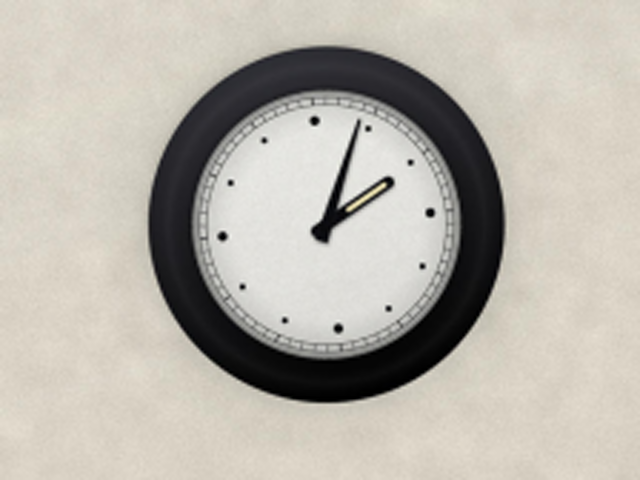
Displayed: 2 h 04 min
